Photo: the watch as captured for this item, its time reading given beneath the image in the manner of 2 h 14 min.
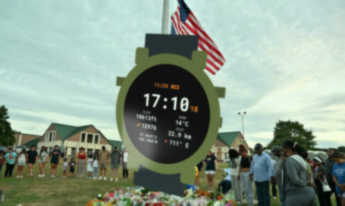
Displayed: 17 h 10 min
